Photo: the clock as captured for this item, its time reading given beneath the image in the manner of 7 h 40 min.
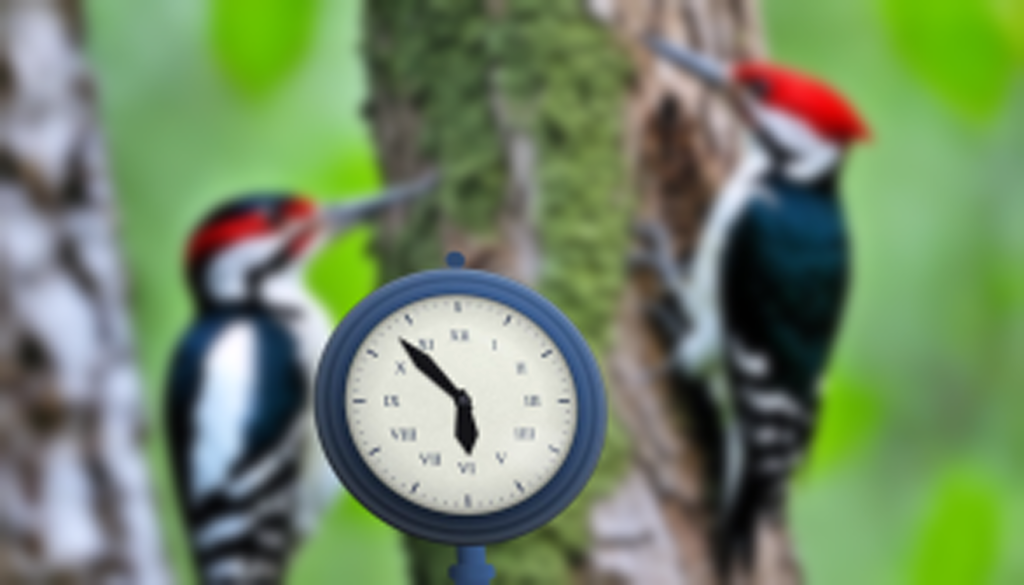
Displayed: 5 h 53 min
